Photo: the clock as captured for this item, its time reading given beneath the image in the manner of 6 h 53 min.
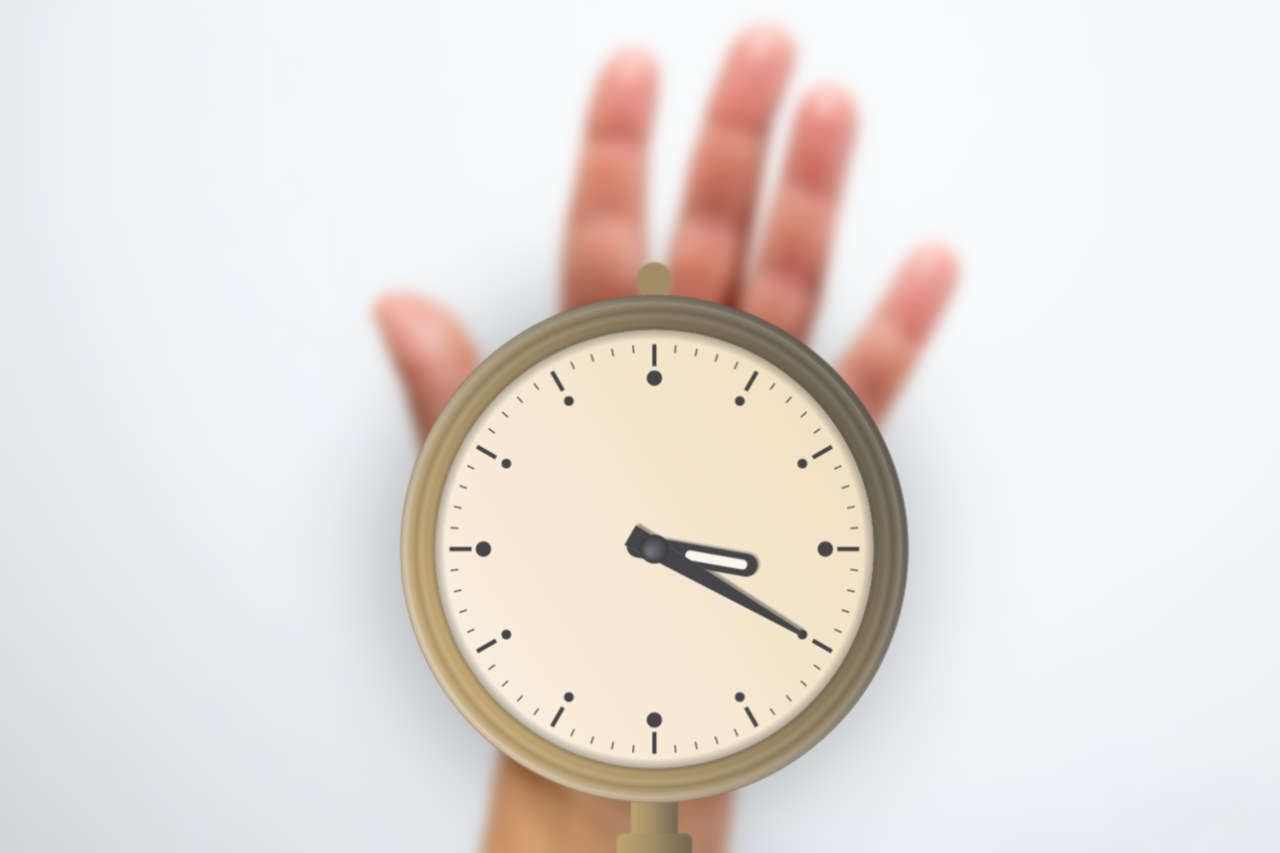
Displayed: 3 h 20 min
